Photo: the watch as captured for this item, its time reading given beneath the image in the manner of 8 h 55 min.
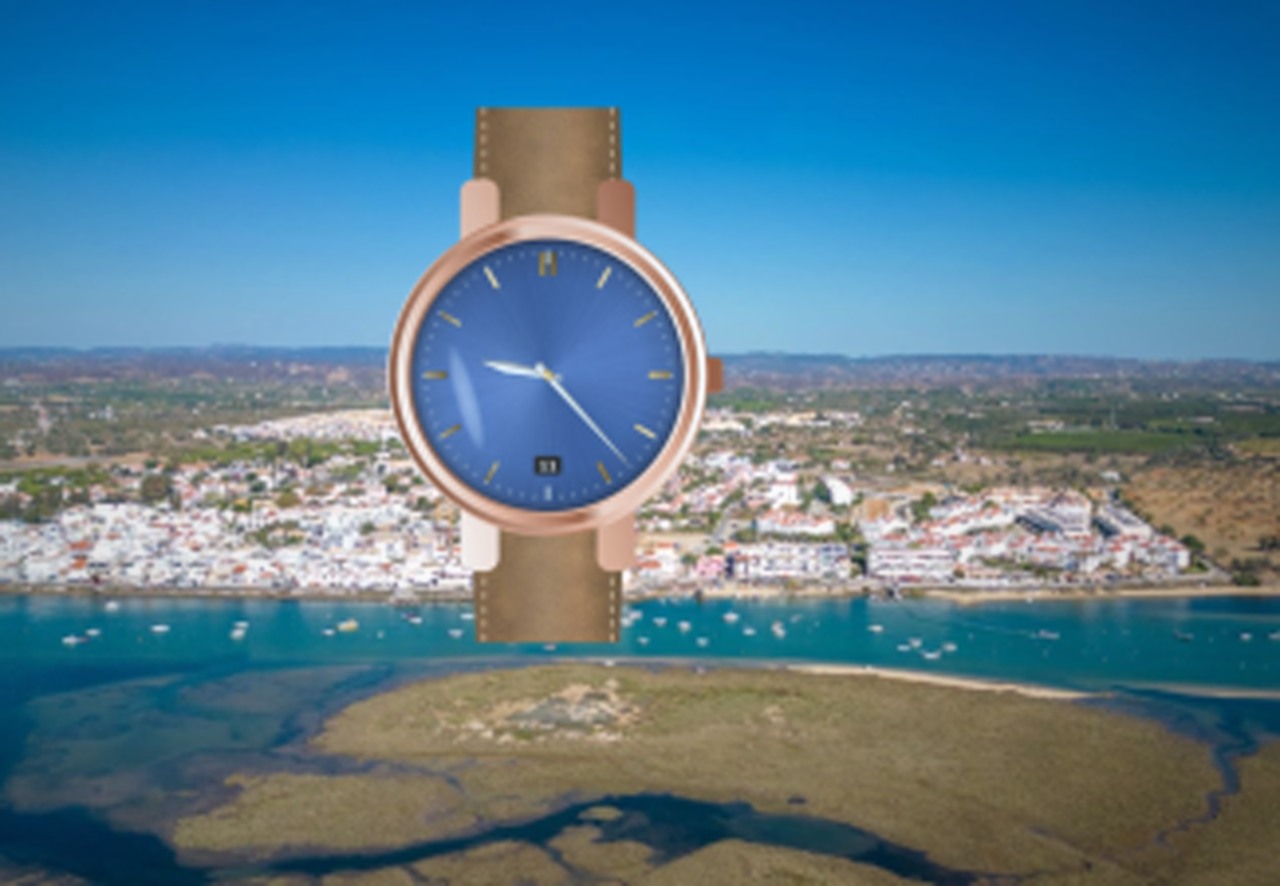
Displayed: 9 h 23 min
